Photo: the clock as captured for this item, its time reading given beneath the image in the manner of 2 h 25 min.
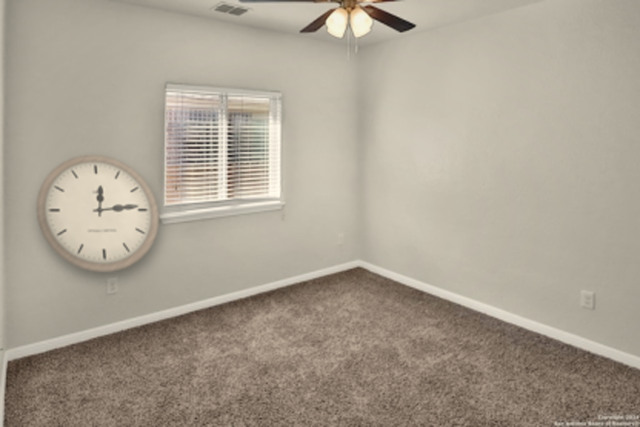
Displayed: 12 h 14 min
